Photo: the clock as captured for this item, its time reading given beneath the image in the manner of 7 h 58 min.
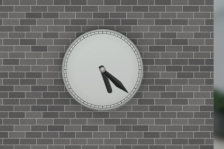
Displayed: 5 h 22 min
